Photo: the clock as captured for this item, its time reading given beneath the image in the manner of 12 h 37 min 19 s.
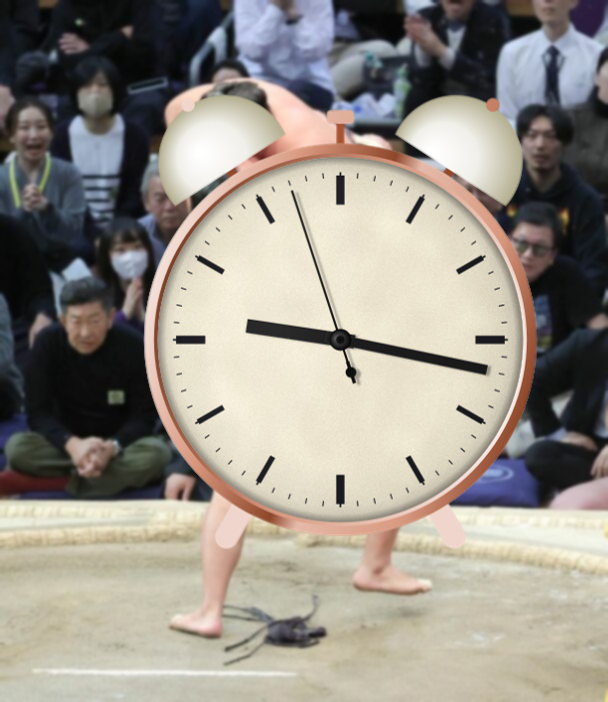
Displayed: 9 h 16 min 57 s
